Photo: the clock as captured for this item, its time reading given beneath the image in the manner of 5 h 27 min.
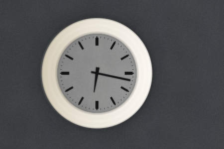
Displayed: 6 h 17 min
